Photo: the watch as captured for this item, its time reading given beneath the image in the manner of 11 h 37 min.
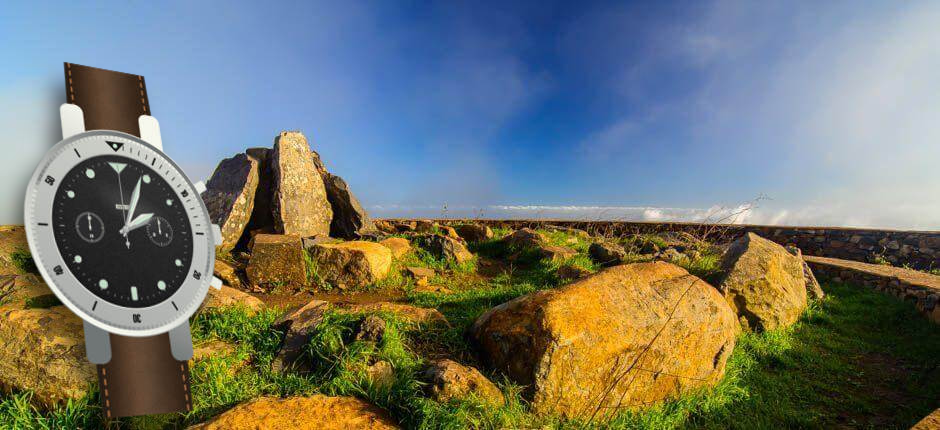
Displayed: 2 h 04 min
